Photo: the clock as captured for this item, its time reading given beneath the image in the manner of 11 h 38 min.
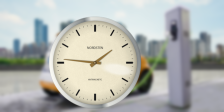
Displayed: 1 h 46 min
